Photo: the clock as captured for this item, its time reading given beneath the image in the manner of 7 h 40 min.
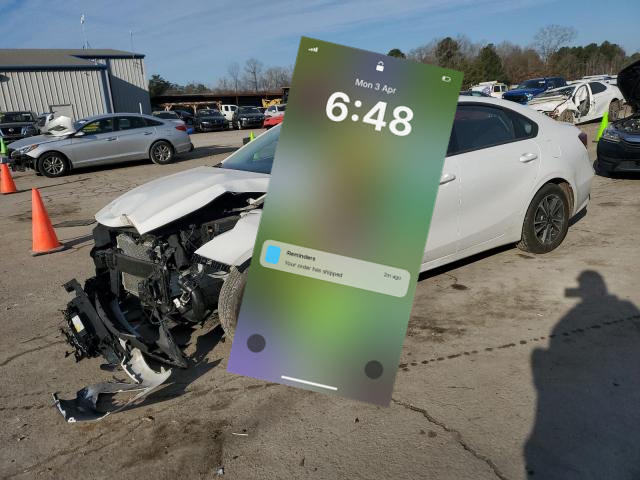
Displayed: 6 h 48 min
